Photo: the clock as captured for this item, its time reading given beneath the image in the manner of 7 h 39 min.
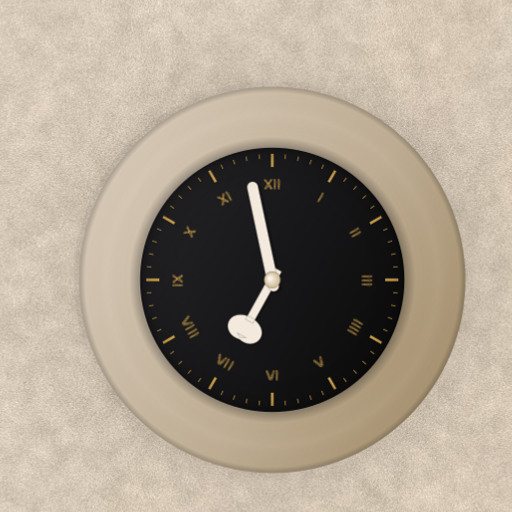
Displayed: 6 h 58 min
